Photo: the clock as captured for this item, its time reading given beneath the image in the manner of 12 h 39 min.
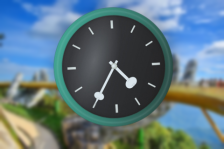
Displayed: 4 h 35 min
